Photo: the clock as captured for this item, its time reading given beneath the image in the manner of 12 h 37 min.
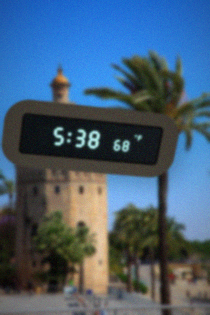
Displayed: 5 h 38 min
